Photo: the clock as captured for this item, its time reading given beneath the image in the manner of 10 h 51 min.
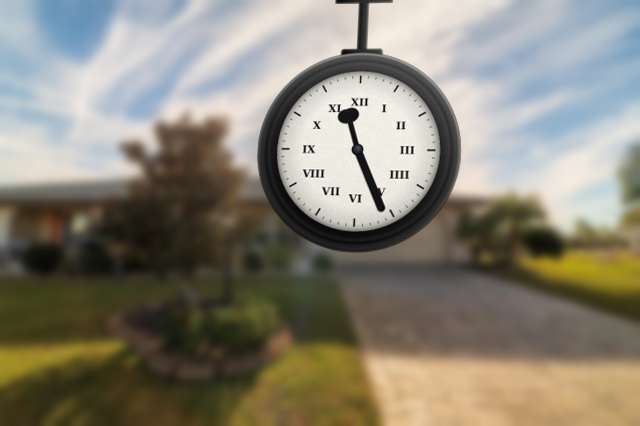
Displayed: 11 h 26 min
